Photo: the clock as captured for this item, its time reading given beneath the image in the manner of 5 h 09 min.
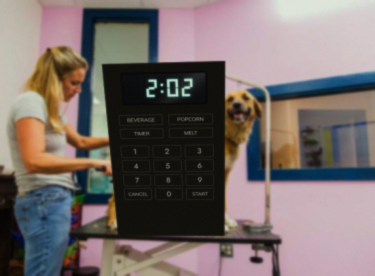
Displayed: 2 h 02 min
